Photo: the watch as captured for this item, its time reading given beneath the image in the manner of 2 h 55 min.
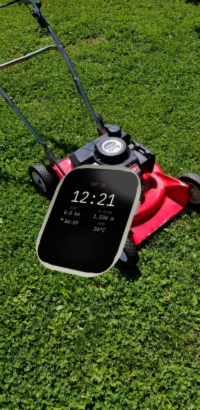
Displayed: 12 h 21 min
